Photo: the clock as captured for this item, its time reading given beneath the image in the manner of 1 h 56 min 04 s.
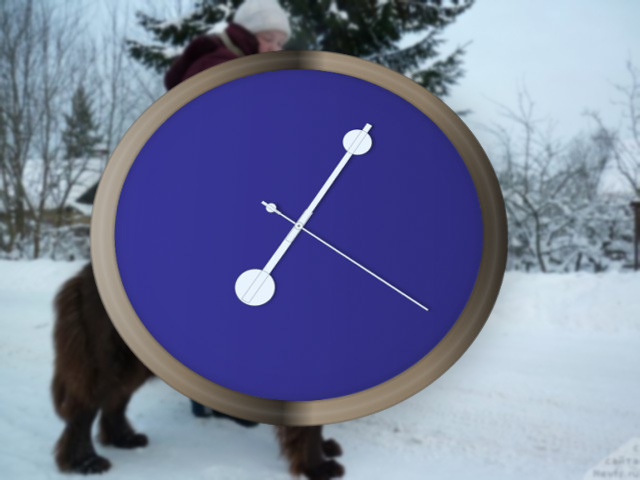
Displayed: 7 h 05 min 21 s
